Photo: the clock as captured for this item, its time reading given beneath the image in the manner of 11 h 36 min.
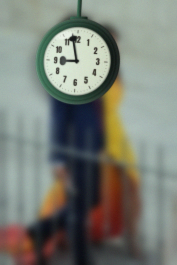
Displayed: 8 h 58 min
